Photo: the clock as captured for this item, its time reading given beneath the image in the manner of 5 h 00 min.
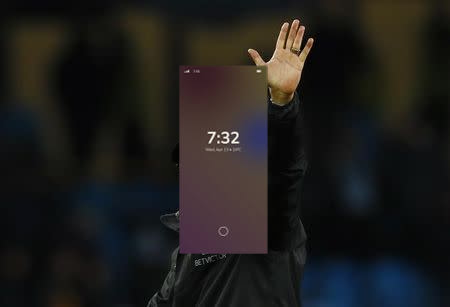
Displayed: 7 h 32 min
